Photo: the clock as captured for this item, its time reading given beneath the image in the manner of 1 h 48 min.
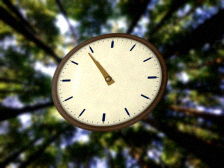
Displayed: 10 h 54 min
